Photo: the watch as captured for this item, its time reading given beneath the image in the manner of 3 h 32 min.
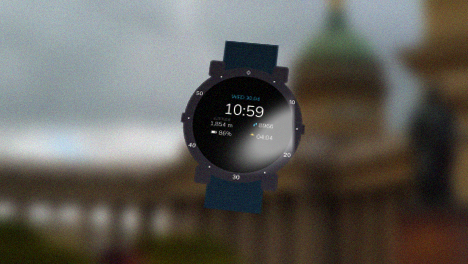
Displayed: 10 h 59 min
